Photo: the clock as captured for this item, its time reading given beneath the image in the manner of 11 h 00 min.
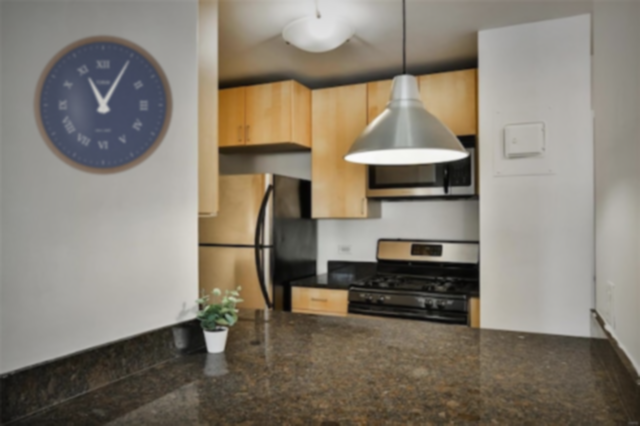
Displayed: 11 h 05 min
